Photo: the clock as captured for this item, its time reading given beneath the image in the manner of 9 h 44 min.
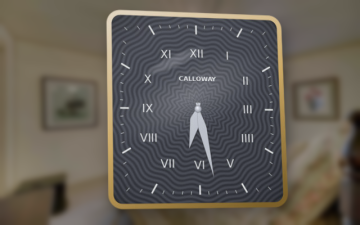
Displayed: 6 h 28 min
